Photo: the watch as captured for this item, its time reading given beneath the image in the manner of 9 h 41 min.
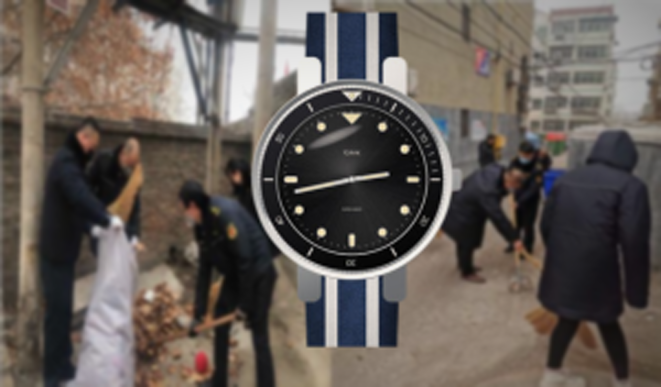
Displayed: 2 h 43 min
